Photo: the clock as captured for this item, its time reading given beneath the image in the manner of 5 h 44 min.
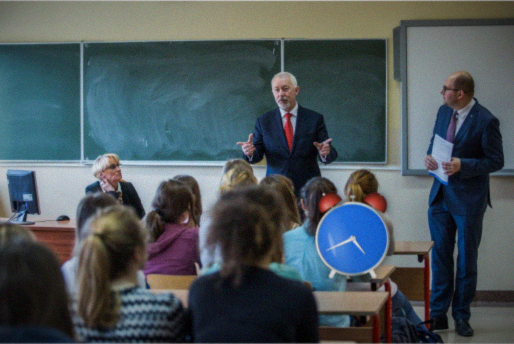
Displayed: 4 h 41 min
